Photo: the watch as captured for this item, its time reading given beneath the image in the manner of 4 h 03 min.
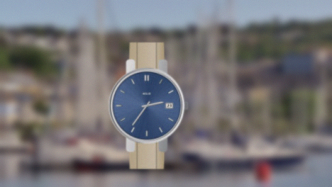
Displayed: 2 h 36 min
